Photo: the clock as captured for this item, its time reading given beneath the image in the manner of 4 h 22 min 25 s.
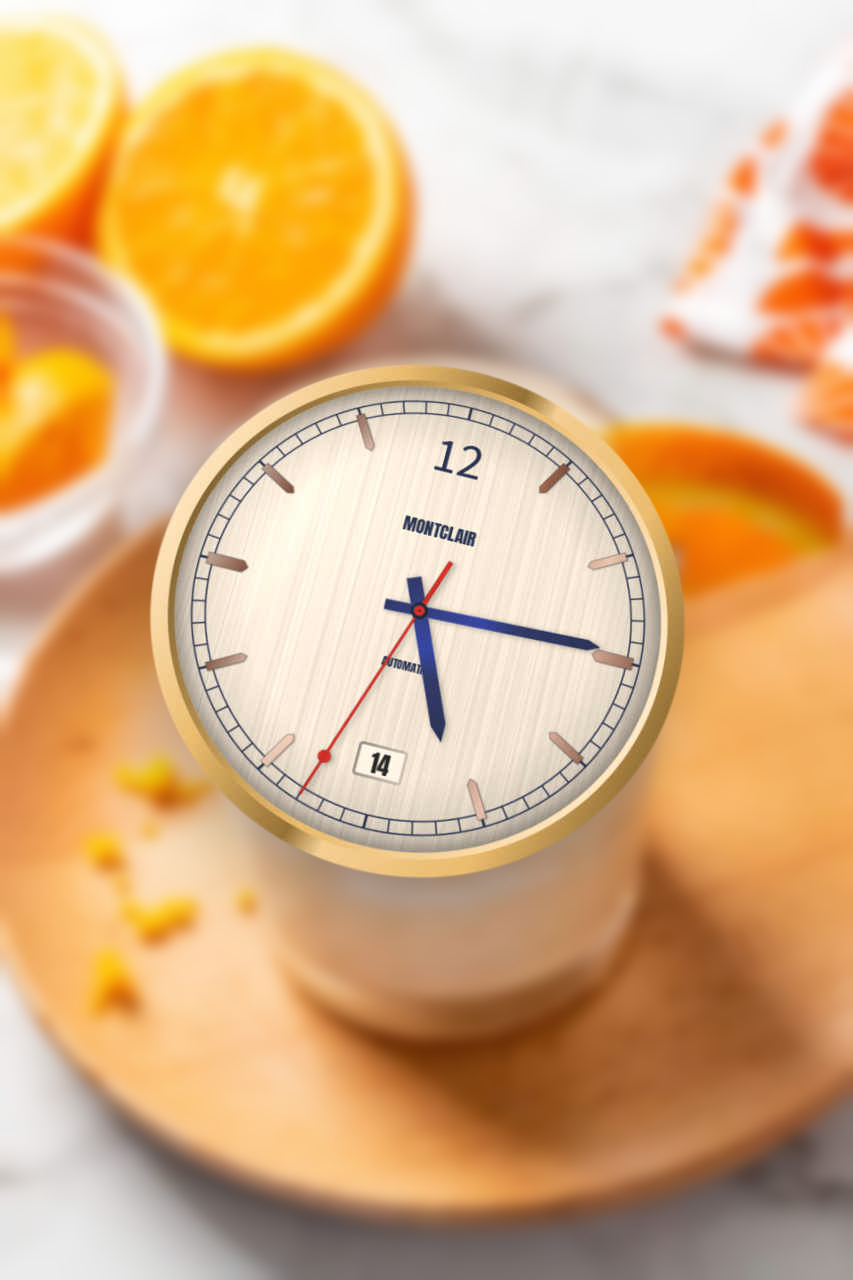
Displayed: 5 h 14 min 33 s
